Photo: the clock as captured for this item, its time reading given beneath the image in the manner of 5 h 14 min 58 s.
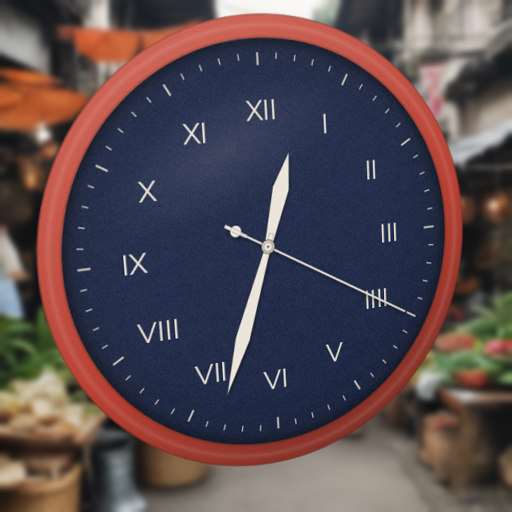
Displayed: 12 h 33 min 20 s
